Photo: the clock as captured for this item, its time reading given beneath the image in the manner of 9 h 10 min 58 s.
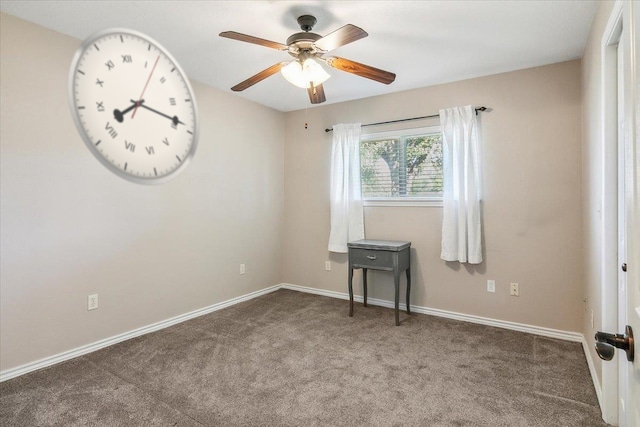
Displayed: 8 h 19 min 07 s
